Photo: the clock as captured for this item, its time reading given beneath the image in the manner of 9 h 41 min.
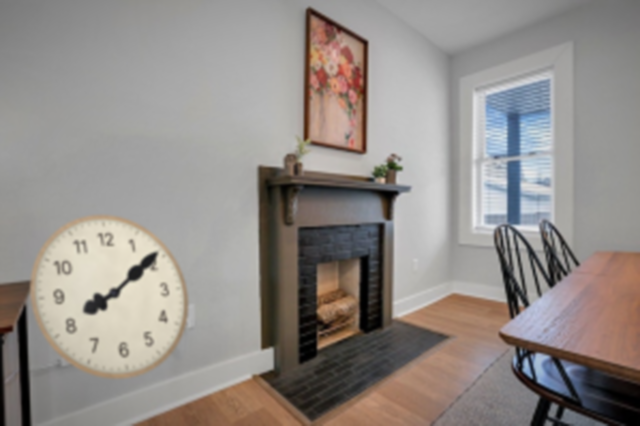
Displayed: 8 h 09 min
